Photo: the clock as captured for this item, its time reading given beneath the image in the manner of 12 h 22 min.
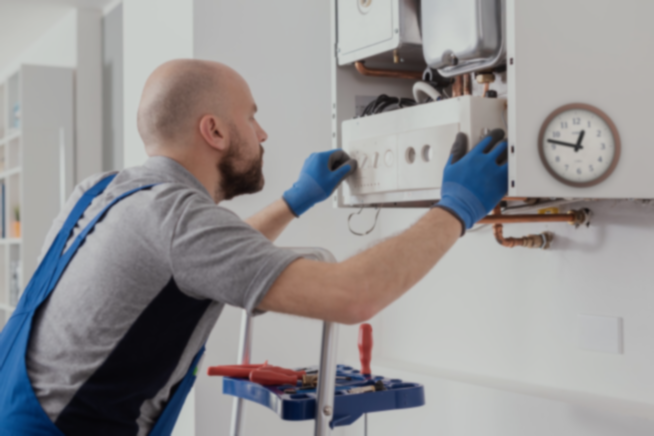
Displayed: 12 h 47 min
